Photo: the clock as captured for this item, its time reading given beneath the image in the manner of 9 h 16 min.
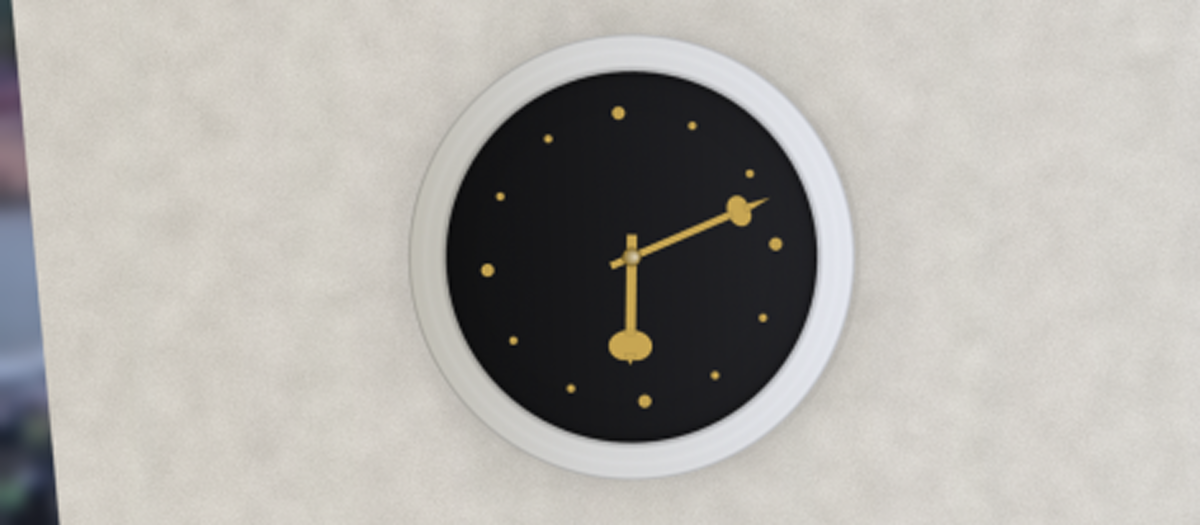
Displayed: 6 h 12 min
